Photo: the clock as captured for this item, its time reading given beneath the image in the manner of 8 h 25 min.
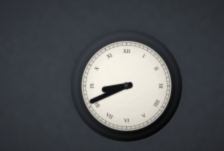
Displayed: 8 h 41 min
